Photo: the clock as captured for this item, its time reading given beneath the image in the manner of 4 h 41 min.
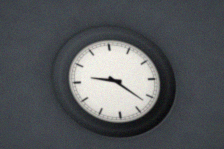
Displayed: 9 h 22 min
